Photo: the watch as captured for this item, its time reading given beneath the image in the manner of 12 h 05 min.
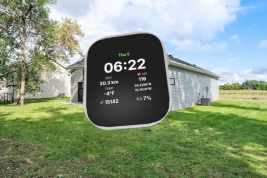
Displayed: 6 h 22 min
